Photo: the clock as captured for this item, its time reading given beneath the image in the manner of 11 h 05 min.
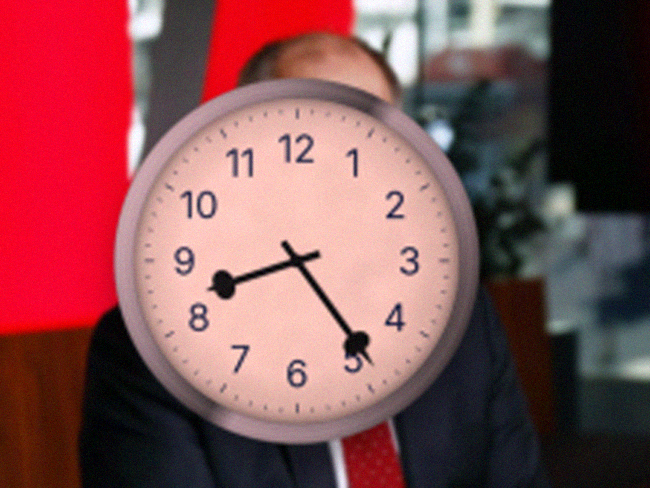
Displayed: 8 h 24 min
